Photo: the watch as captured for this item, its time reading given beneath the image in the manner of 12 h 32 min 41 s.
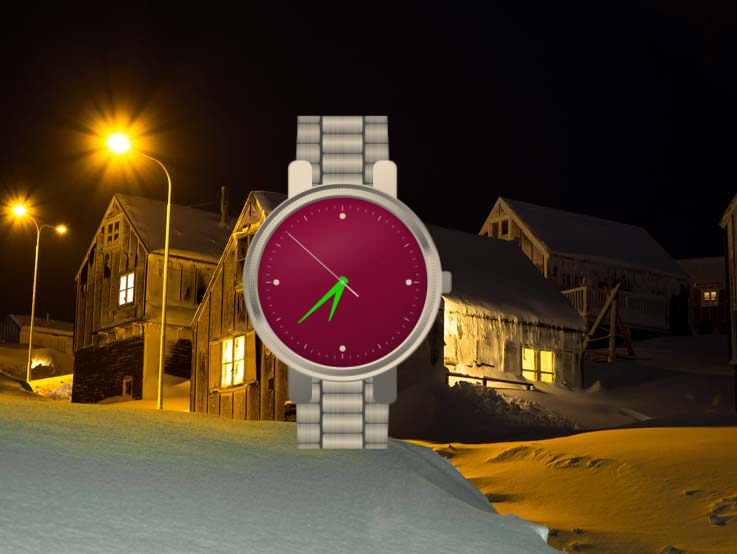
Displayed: 6 h 37 min 52 s
